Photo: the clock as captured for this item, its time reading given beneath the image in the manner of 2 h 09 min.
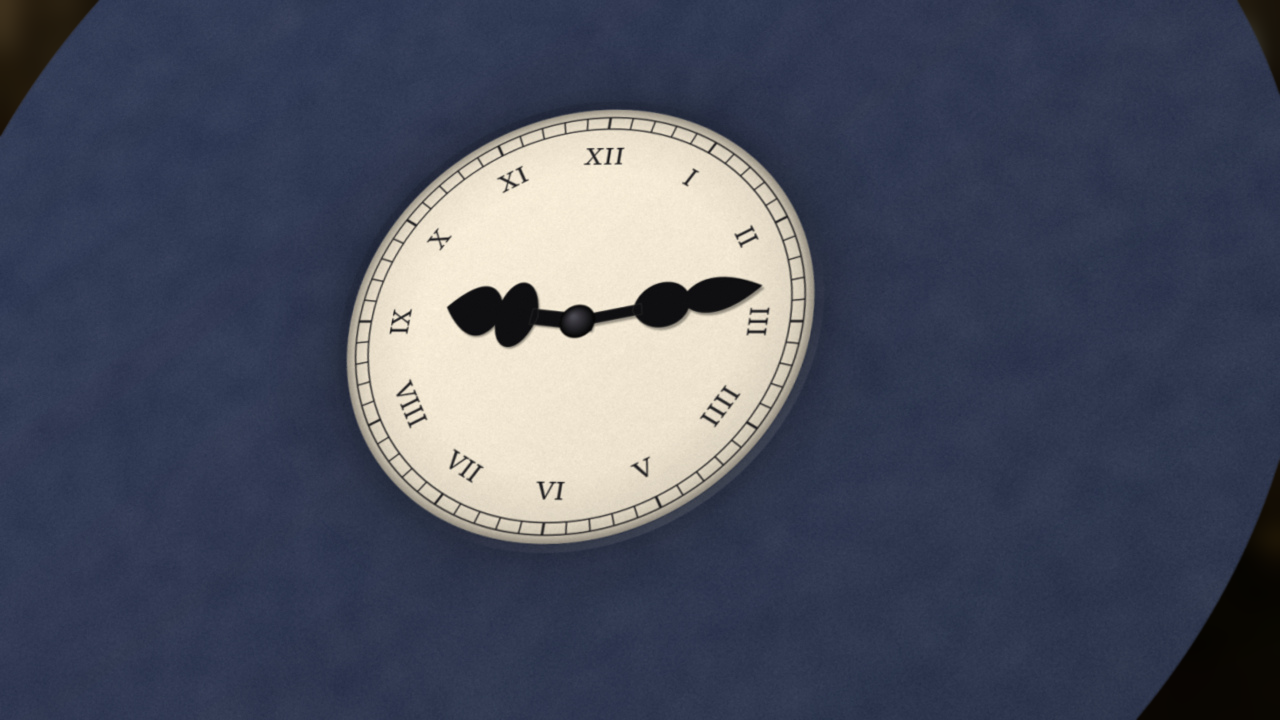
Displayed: 9 h 13 min
